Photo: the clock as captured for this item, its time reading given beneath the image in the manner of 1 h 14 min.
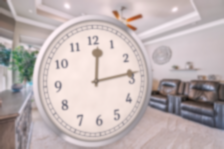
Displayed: 12 h 14 min
